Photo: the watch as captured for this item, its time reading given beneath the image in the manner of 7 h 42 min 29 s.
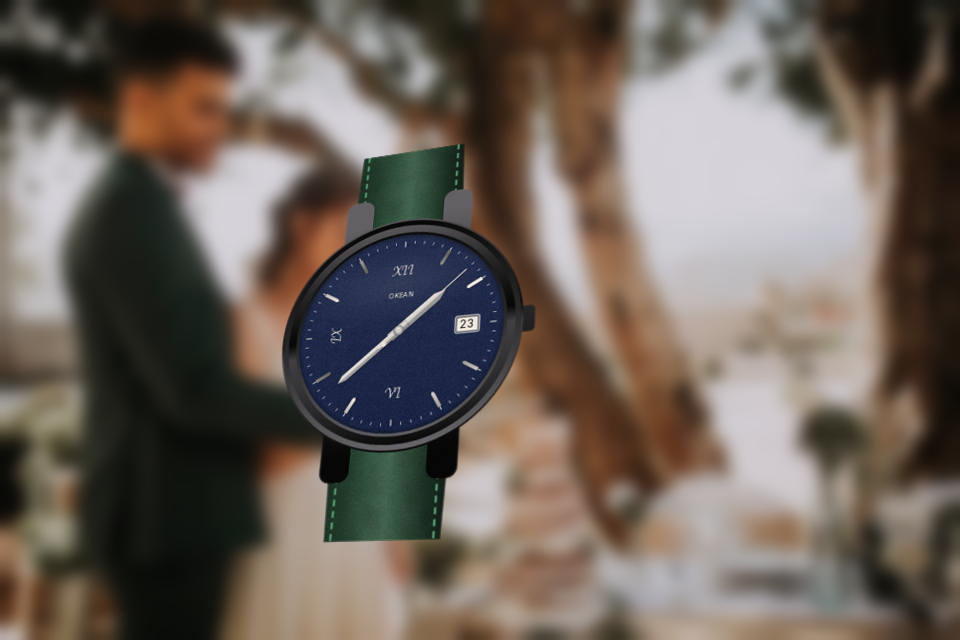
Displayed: 1 h 38 min 08 s
